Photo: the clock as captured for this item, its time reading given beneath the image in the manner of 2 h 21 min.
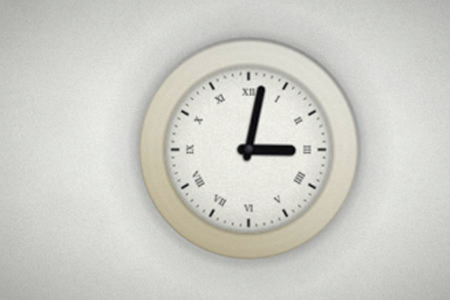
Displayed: 3 h 02 min
